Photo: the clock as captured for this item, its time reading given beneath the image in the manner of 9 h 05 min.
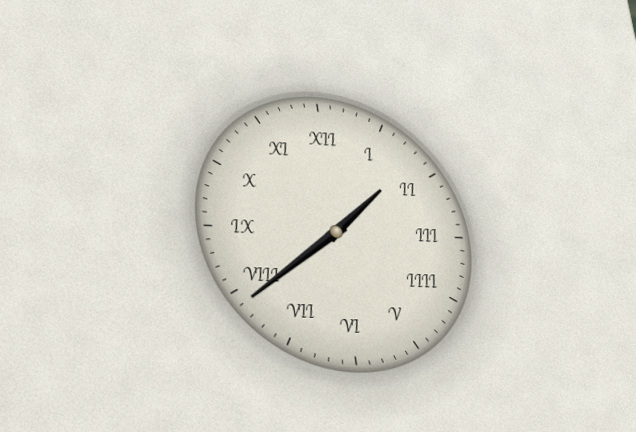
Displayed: 1 h 39 min
